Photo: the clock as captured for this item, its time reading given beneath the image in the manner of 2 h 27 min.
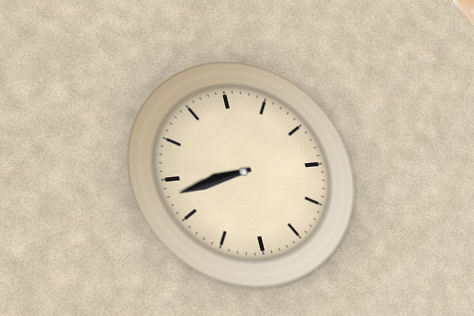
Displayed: 8 h 43 min
